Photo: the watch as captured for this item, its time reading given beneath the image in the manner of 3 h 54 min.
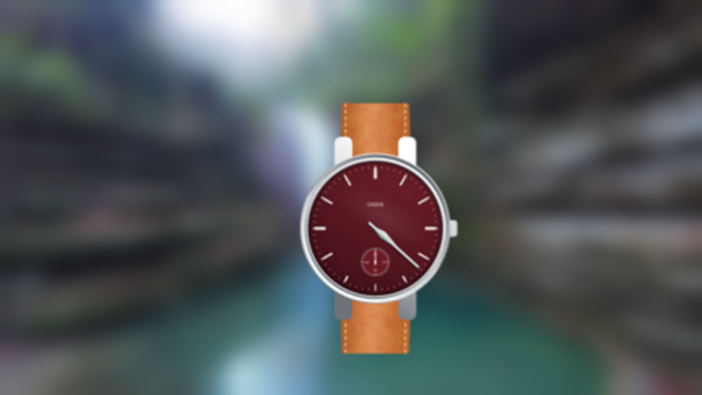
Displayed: 4 h 22 min
